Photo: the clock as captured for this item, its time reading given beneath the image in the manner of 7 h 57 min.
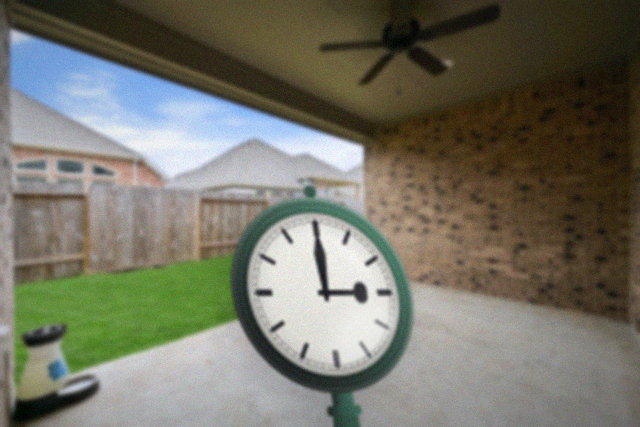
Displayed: 3 h 00 min
